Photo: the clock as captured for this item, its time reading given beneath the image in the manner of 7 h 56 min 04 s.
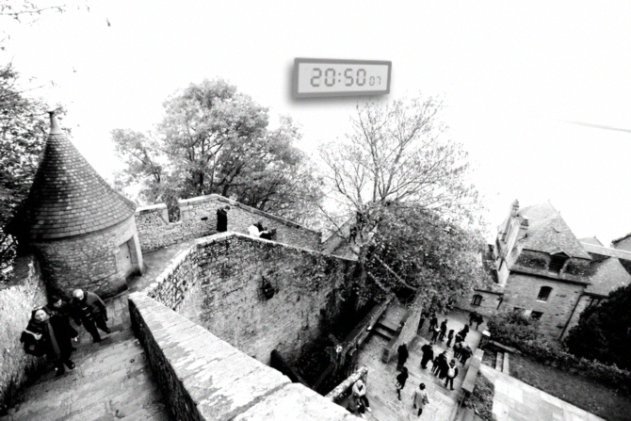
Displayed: 20 h 50 min 07 s
